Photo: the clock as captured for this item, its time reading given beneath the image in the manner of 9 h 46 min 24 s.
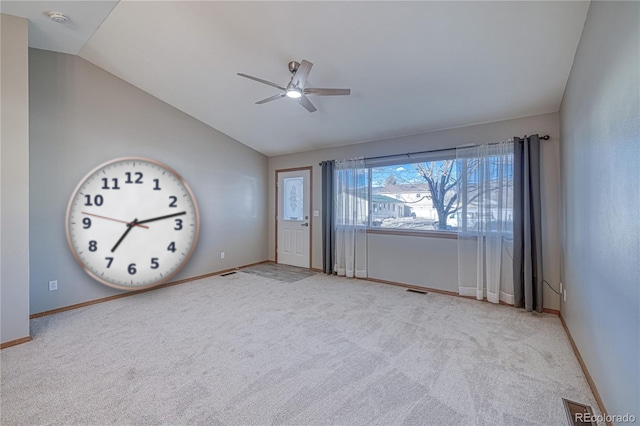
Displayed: 7 h 12 min 47 s
